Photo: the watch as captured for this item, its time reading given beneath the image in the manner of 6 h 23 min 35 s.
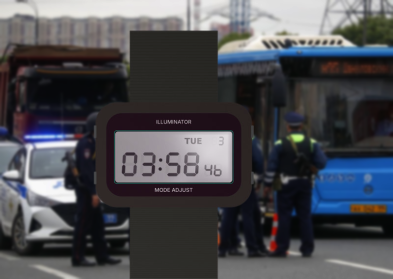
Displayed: 3 h 58 min 46 s
